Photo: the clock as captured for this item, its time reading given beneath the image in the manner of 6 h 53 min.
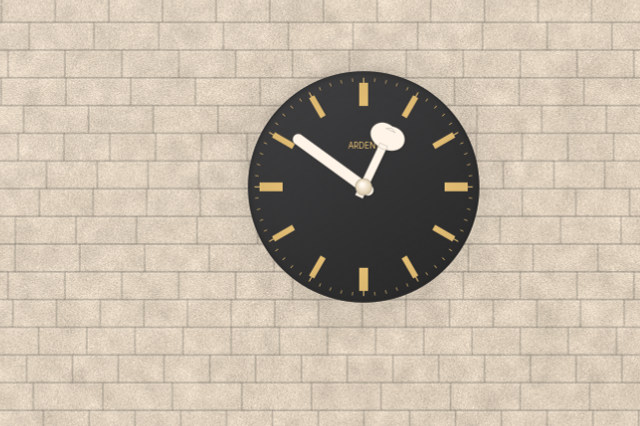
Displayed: 12 h 51 min
